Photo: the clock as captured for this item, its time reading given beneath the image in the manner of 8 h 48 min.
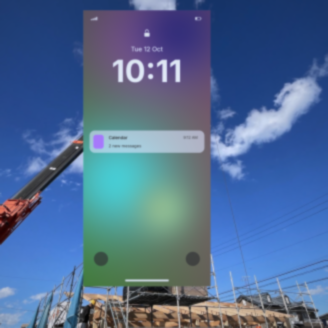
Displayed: 10 h 11 min
